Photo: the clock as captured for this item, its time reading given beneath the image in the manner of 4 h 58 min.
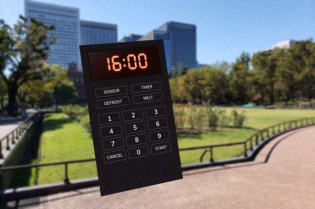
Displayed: 16 h 00 min
